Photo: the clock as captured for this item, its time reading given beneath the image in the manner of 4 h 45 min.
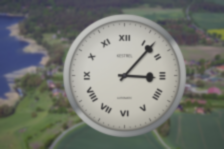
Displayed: 3 h 07 min
